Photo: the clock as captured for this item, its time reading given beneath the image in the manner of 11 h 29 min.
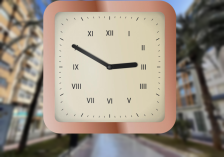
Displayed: 2 h 50 min
